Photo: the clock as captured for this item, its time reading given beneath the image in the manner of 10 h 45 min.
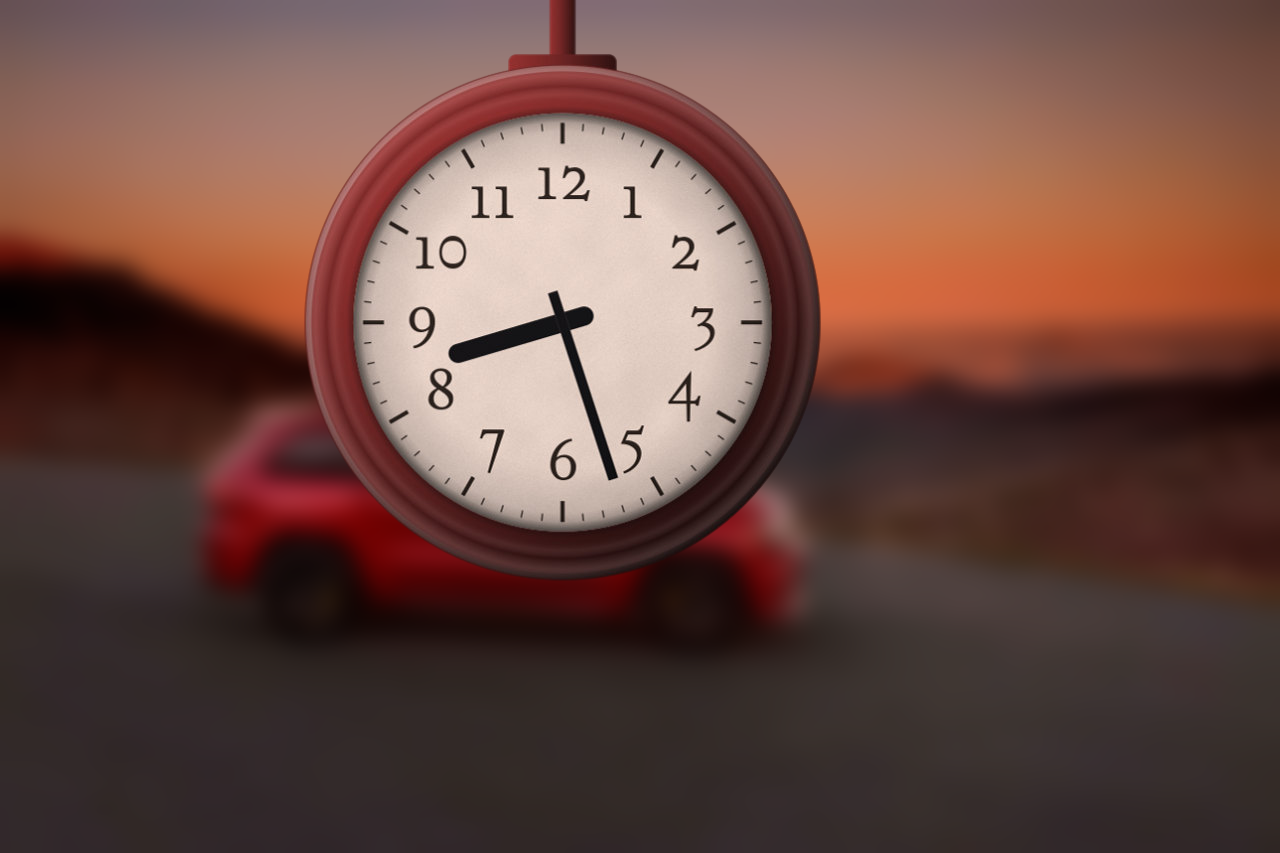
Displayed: 8 h 27 min
